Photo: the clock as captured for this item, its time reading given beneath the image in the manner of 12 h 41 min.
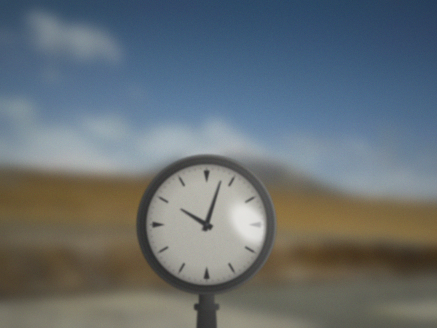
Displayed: 10 h 03 min
